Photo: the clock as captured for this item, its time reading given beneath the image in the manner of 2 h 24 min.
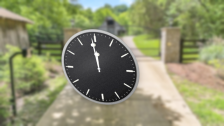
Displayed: 11 h 59 min
